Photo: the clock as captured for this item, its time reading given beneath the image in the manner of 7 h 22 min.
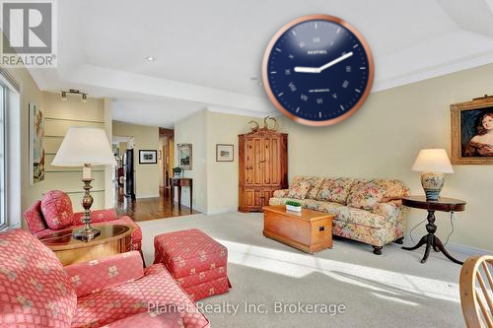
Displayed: 9 h 11 min
